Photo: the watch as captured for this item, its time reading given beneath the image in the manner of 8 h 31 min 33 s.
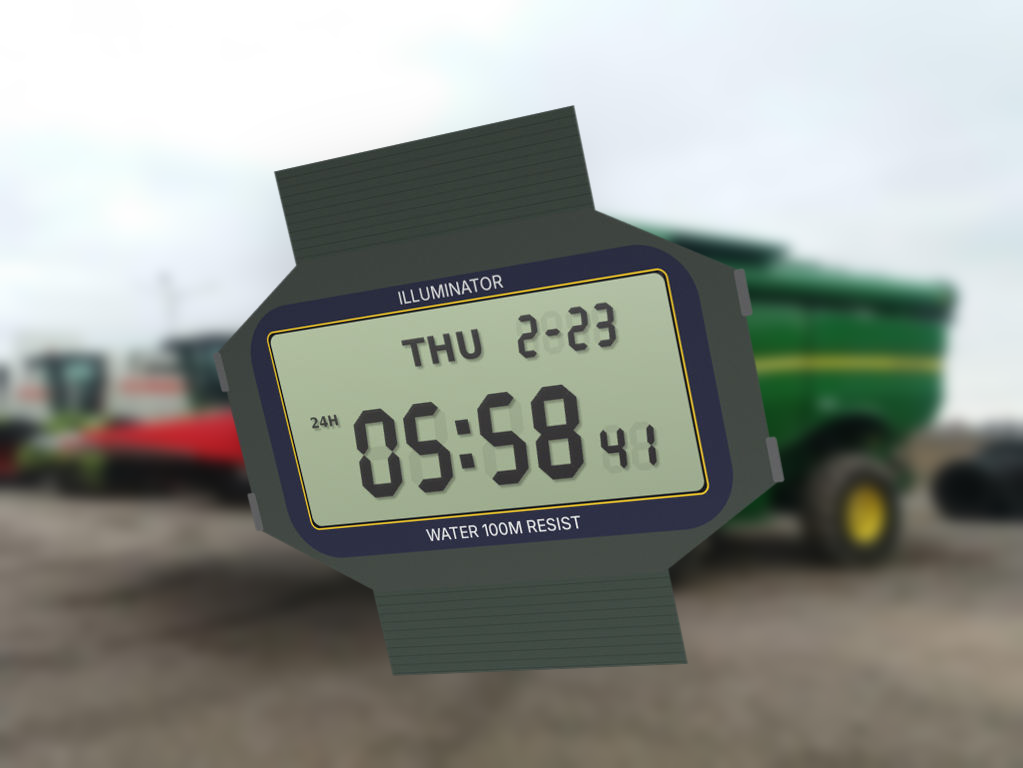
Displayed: 5 h 58 min 41 s
